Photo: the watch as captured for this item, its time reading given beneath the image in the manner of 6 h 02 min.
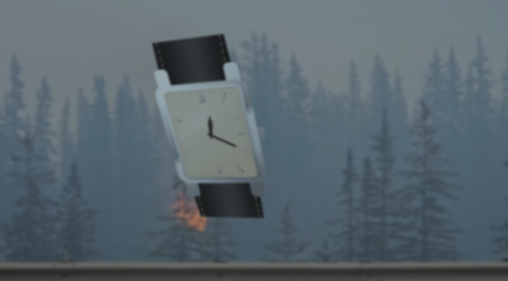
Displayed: 12 h 20 min
